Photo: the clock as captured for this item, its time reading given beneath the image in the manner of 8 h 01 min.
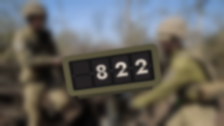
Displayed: 8 h 22 min
